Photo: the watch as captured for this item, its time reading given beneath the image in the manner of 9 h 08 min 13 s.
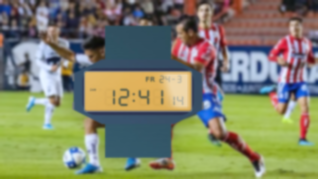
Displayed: 12 h 41 min 14 s
